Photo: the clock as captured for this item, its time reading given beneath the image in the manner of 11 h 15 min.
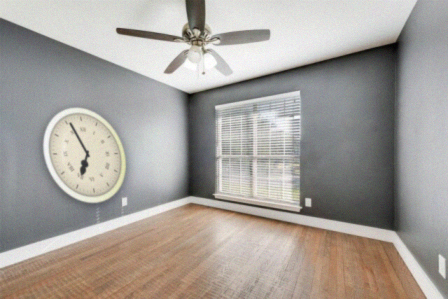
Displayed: 6 h 56 min
